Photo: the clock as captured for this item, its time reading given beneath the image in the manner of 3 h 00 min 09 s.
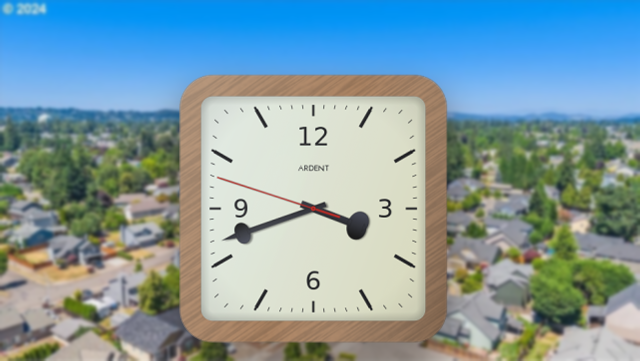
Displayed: 3 h 41 min 48 s
